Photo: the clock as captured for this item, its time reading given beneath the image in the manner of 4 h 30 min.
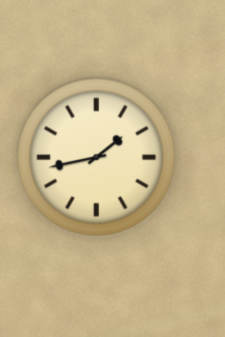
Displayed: 1 h 43 min
